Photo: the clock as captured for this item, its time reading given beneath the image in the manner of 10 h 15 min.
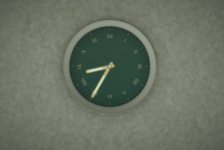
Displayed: 8 h 35 min
